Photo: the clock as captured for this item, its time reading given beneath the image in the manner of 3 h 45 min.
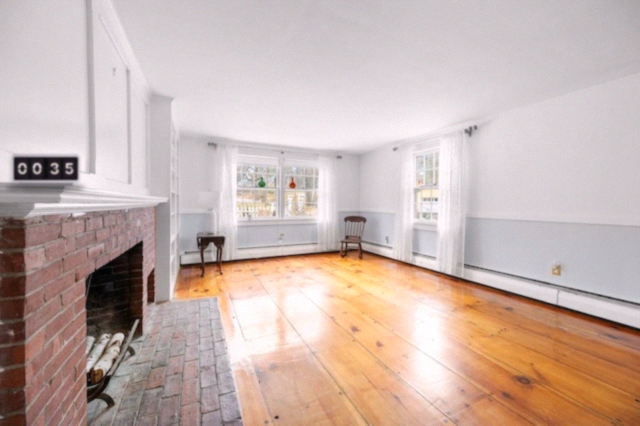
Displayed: 0 h 35 min
